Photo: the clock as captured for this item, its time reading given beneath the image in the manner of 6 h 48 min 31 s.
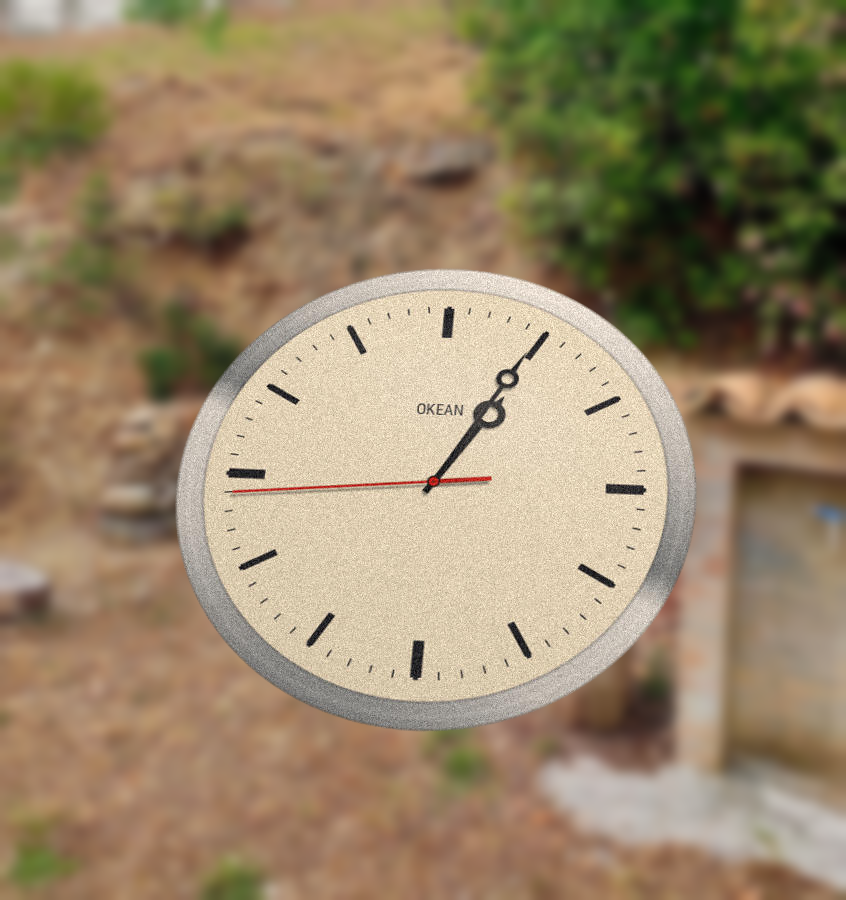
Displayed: 1 h 04 min 44 s
